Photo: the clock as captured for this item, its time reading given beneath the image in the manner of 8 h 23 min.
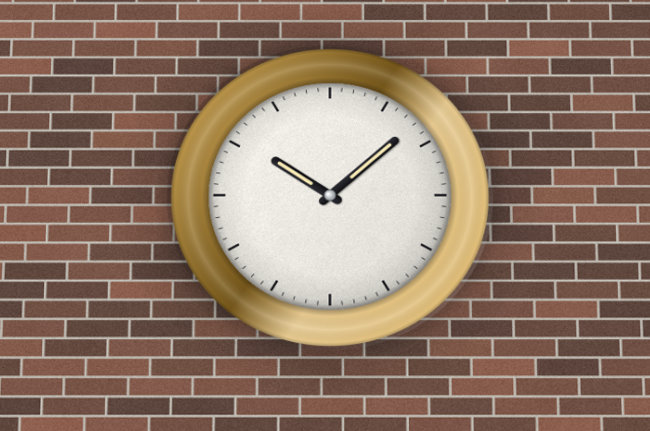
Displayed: 10 h 08 min
